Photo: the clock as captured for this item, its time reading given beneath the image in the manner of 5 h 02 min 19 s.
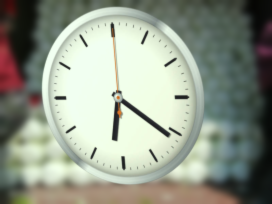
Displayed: 6 h 21 min 00 s
